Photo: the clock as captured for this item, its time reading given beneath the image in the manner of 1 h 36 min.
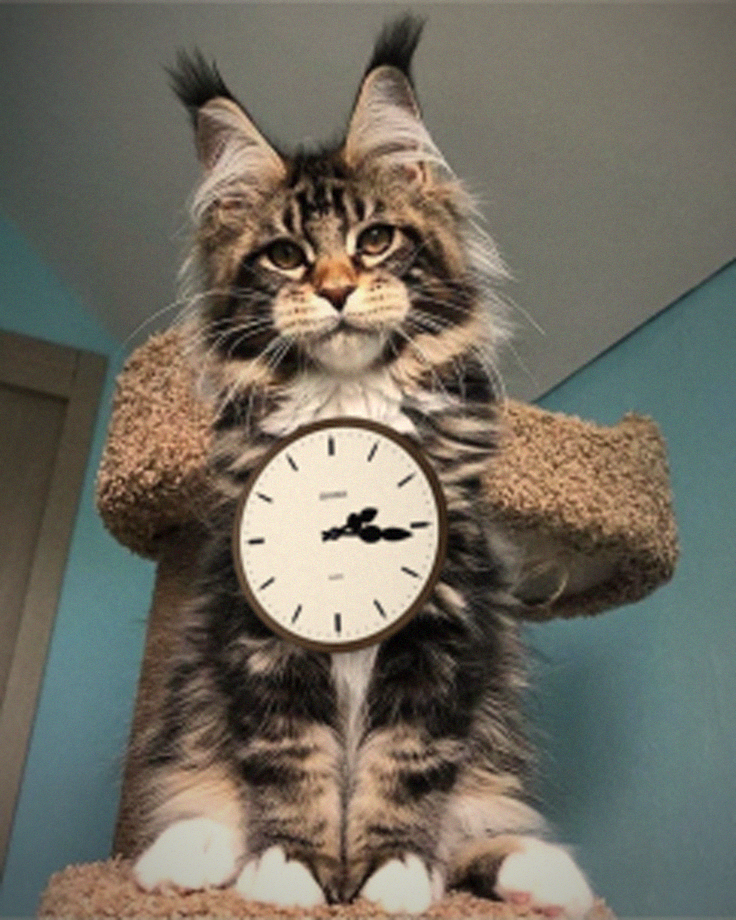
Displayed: 2 h 16 min
